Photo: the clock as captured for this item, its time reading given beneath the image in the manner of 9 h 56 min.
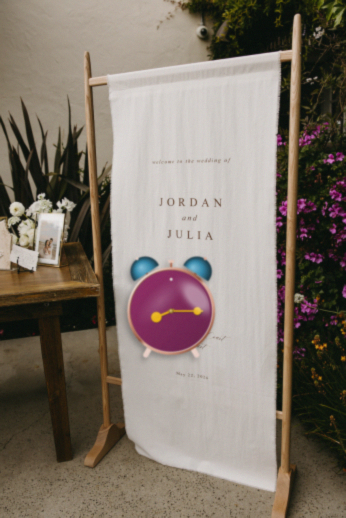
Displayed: 8 h 15 min
